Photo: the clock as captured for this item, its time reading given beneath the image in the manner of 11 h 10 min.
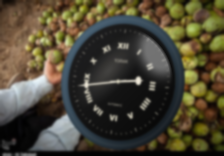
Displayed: 2 h 43 min
